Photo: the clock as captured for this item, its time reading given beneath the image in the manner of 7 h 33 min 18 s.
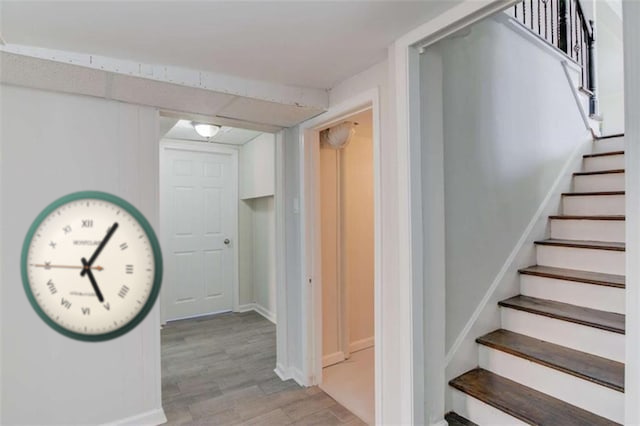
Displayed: 5 h 05 min 45 s
